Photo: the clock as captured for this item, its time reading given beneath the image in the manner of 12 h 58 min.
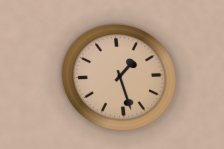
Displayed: 1 h 28 min
